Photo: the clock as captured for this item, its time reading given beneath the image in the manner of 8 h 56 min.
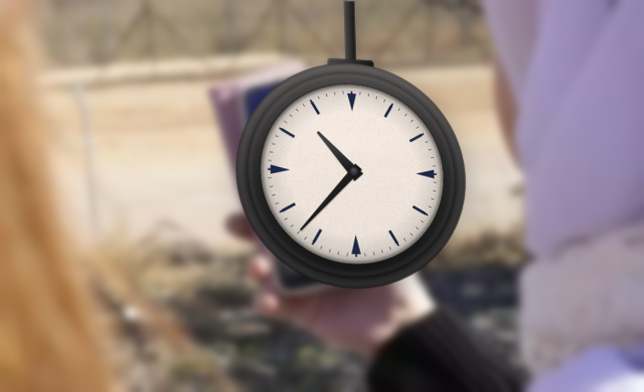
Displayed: 10 h 37 min
